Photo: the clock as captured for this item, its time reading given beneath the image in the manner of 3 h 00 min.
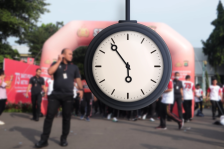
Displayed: 5 h 54 min
